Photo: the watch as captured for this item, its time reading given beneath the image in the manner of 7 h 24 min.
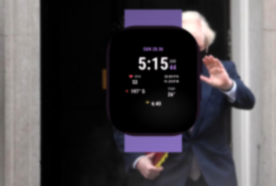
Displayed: 5 h 15 min
